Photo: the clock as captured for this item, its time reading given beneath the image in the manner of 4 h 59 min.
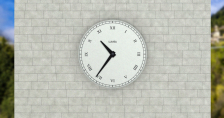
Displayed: 10 h 36 min
